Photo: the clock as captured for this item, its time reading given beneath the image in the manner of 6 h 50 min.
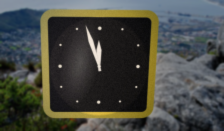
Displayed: 11 h 57 min
